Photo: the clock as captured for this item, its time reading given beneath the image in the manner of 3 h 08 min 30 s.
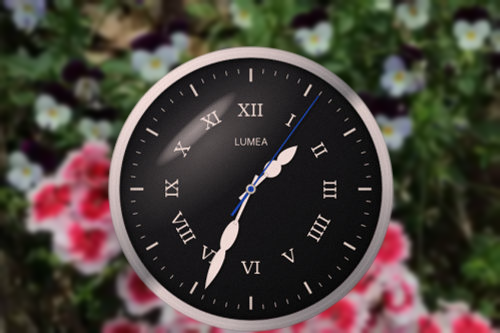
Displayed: 1 h 34 min 06 s
